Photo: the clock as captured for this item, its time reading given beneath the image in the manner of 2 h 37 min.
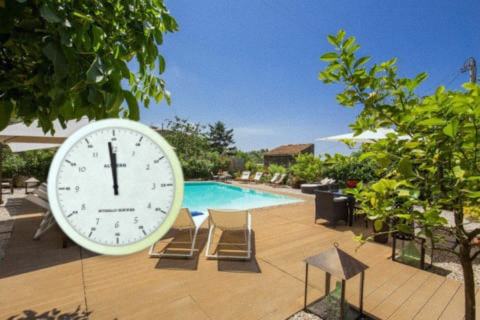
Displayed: 11 h 59 min
